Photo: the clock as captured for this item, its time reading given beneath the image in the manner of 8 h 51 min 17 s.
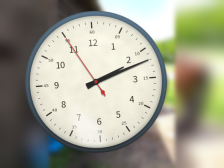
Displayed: 2 h 11 min 55 s
